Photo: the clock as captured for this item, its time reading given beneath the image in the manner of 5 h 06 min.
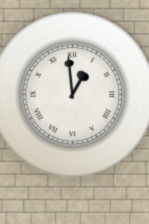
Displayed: 12 h 59 min
